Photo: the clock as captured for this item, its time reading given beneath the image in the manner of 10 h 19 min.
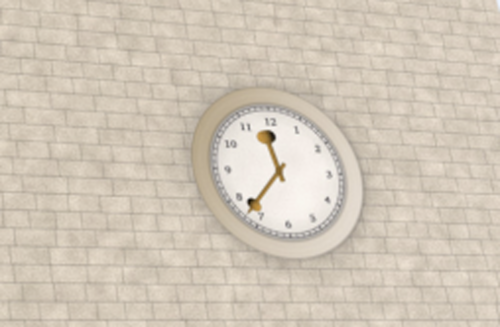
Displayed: 11 h 37 min
